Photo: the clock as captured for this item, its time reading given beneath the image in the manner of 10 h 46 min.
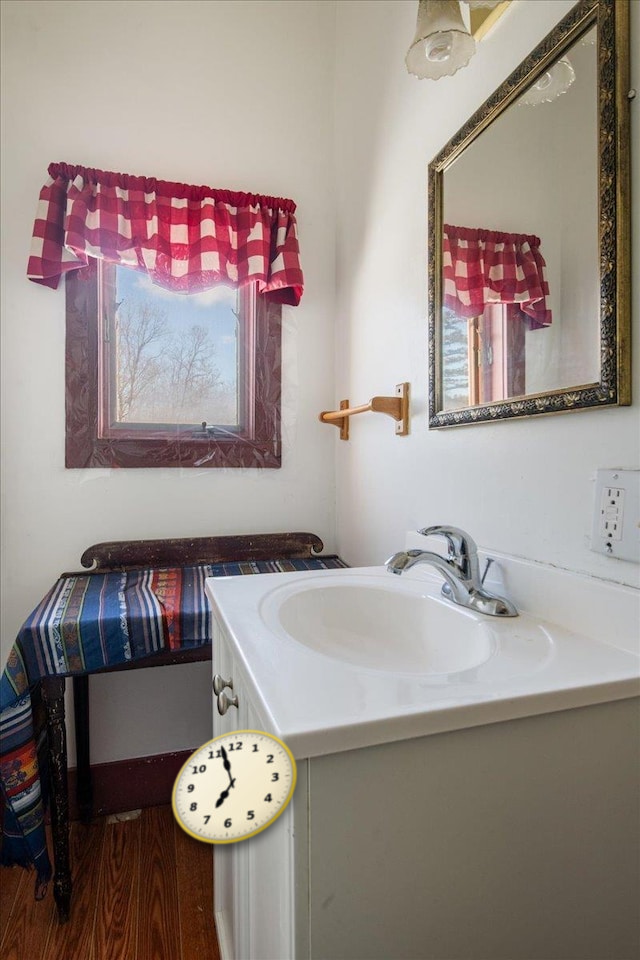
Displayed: 6 h 57 min
